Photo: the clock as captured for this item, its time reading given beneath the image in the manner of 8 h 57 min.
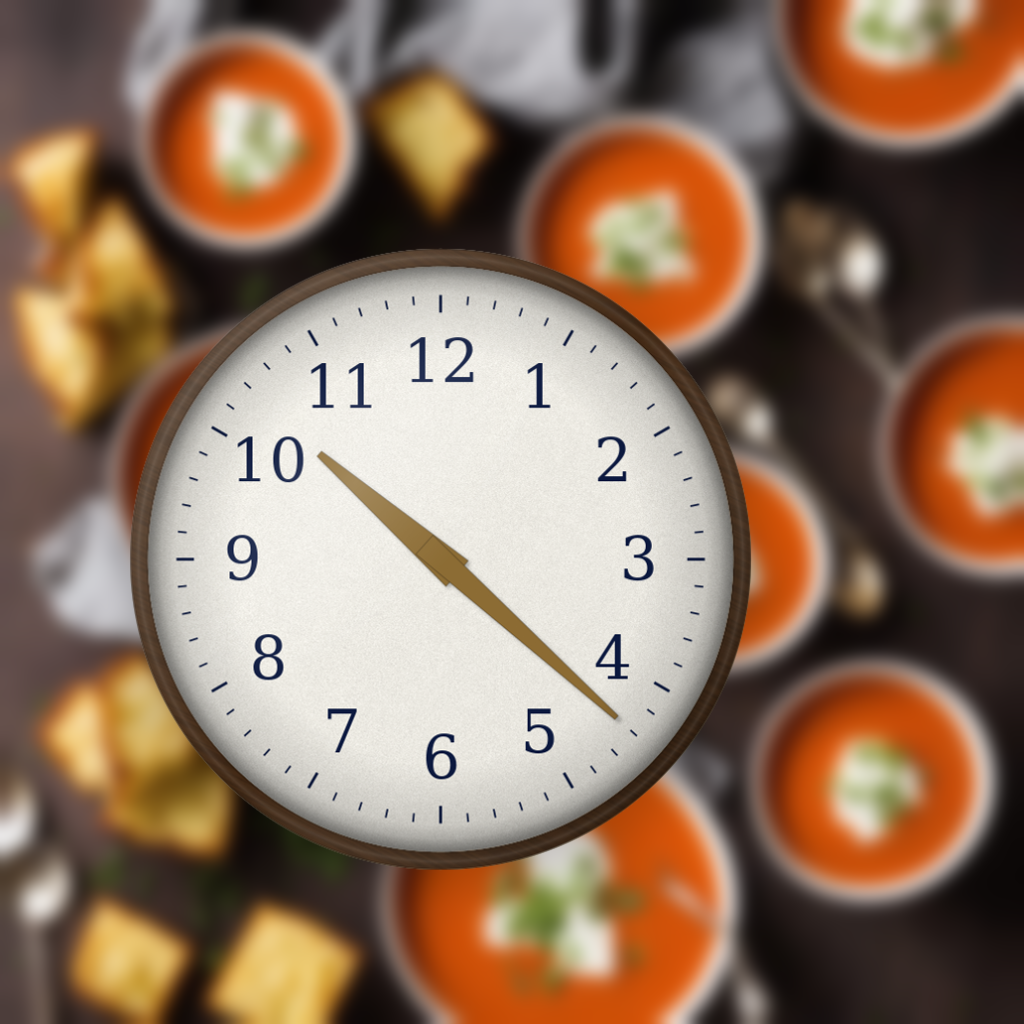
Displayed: 10 h 22 min
